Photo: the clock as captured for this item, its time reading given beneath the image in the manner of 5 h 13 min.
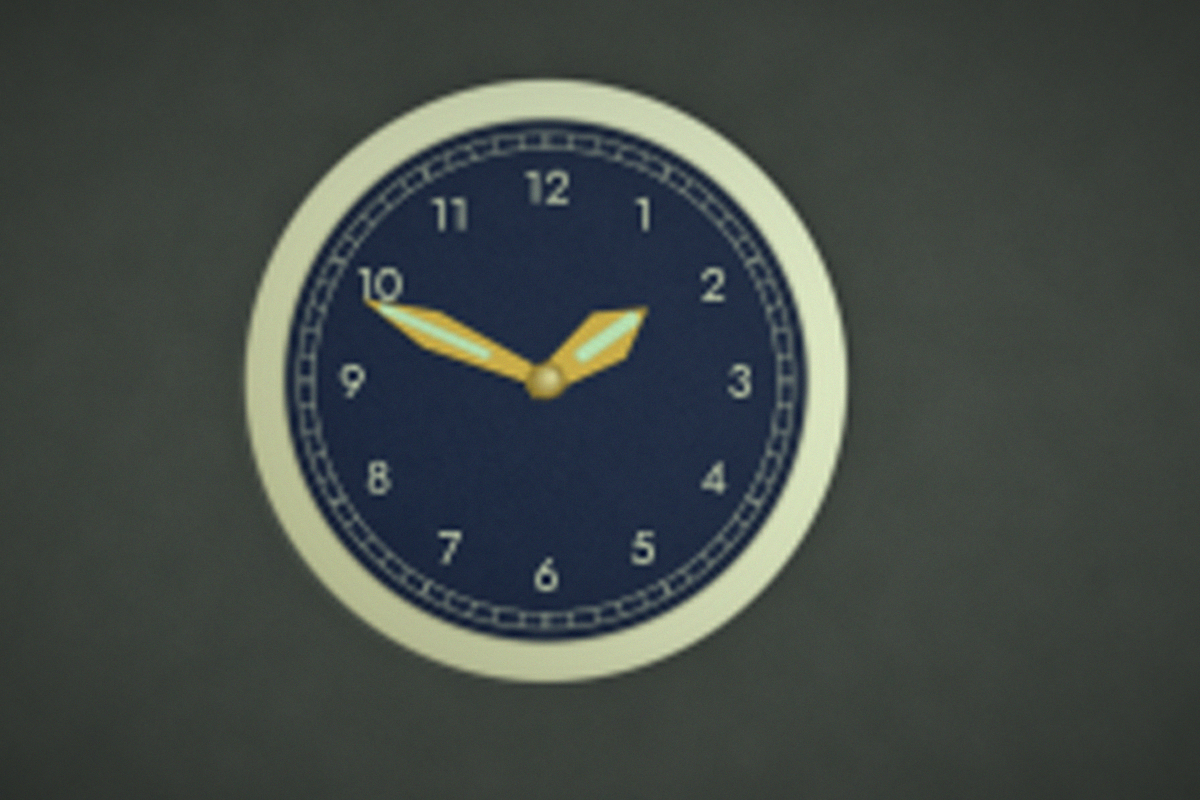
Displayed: 1 h 49 min
